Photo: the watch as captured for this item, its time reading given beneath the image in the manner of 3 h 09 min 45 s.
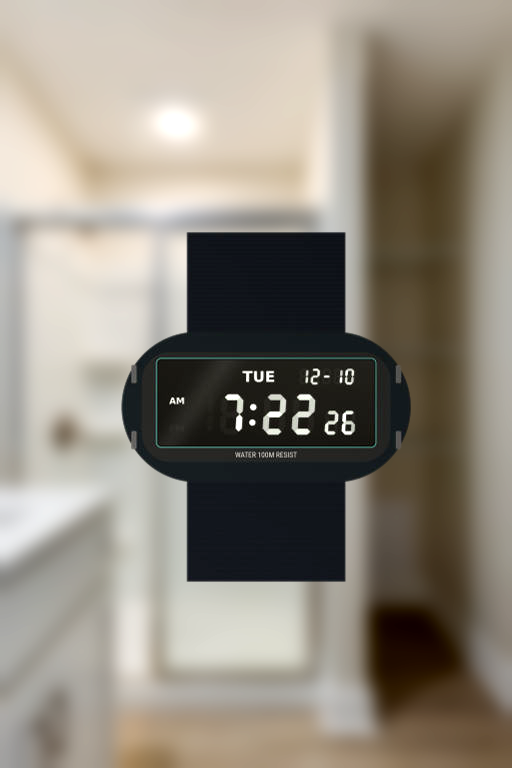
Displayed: 7 h 22 min 26 s
